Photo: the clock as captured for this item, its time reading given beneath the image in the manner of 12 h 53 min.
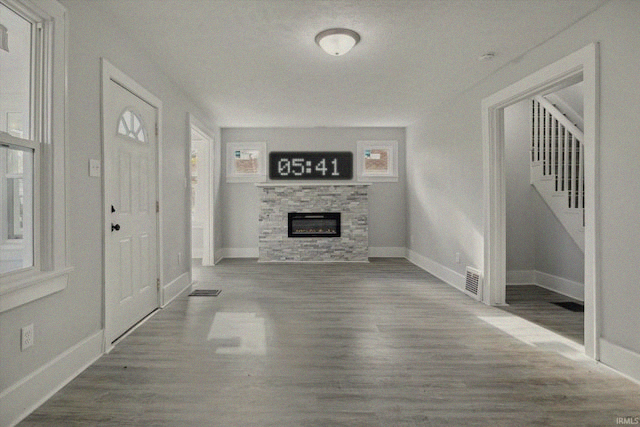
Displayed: 5 h 41 min
